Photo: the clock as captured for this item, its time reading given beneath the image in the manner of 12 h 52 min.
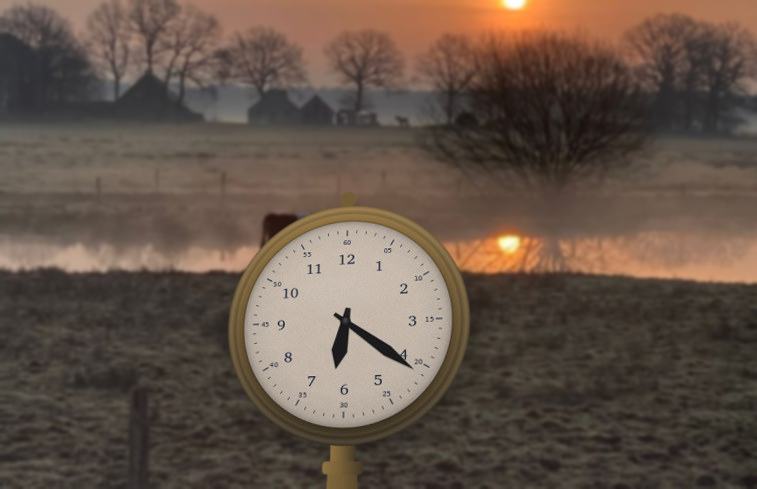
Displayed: 6 h 21 min
